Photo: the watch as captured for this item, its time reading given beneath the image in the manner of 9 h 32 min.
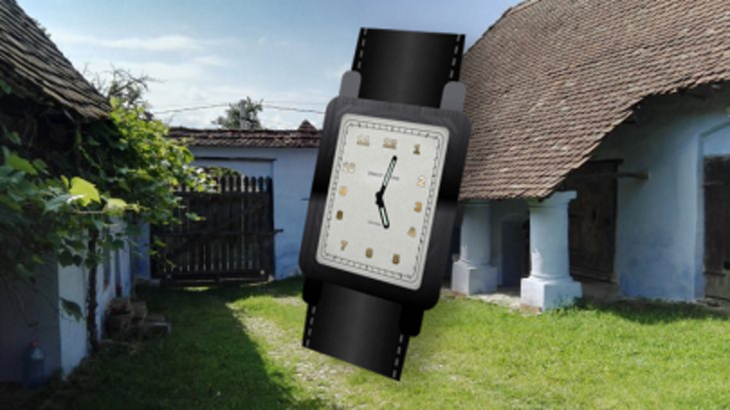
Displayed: 5 h 02 min
